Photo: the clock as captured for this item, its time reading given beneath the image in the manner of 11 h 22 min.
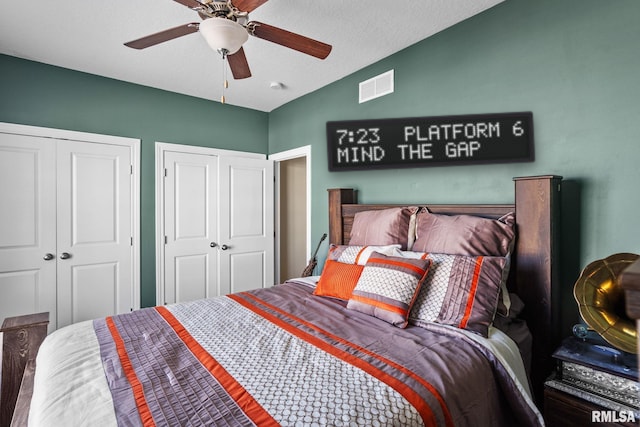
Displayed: 7 h 23 min
